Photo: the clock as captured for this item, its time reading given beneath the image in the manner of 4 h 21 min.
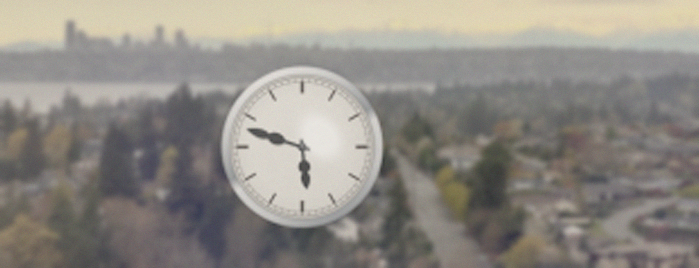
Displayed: 5 h 48 min
